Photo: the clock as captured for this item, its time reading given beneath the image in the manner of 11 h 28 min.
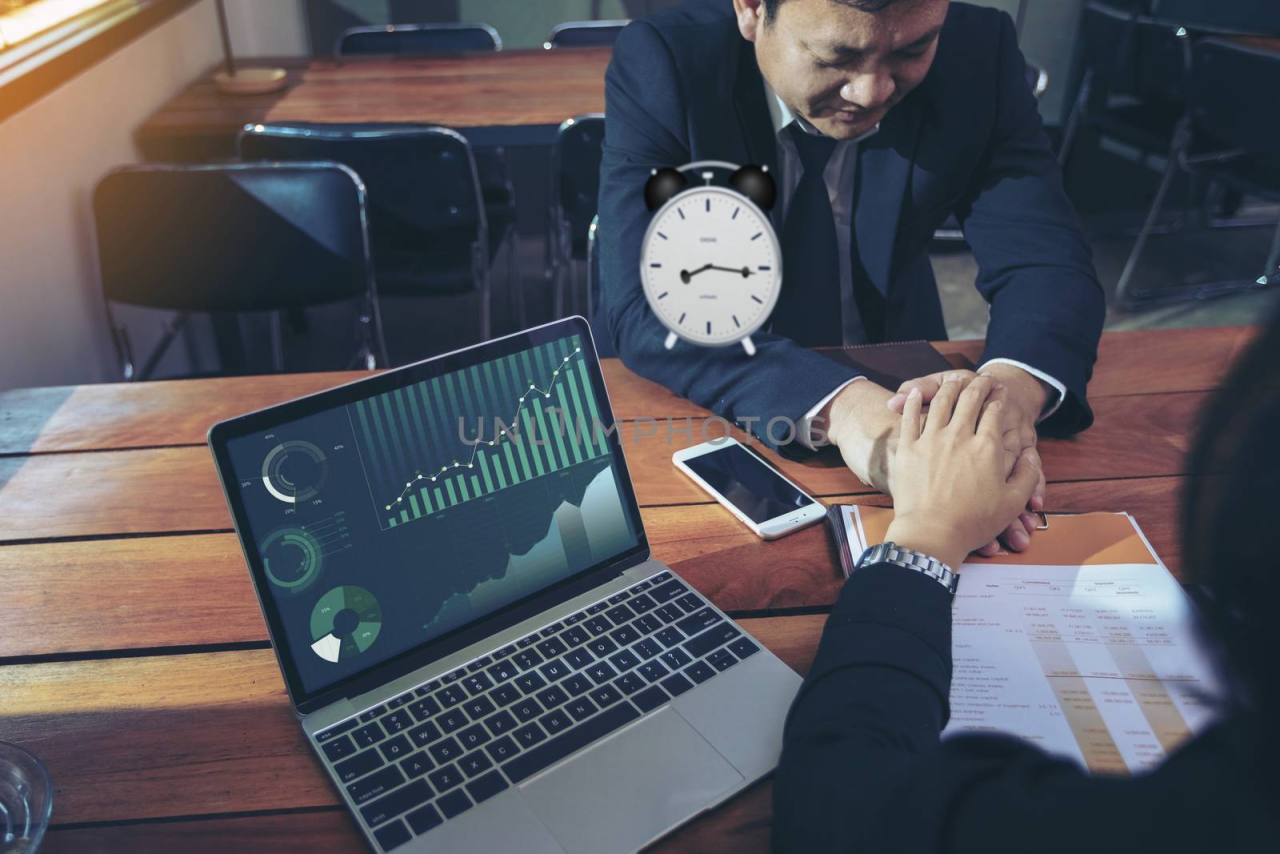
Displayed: 8 h 16 min
